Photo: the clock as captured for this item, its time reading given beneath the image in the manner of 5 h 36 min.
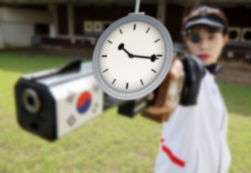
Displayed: 10 h 16 min
